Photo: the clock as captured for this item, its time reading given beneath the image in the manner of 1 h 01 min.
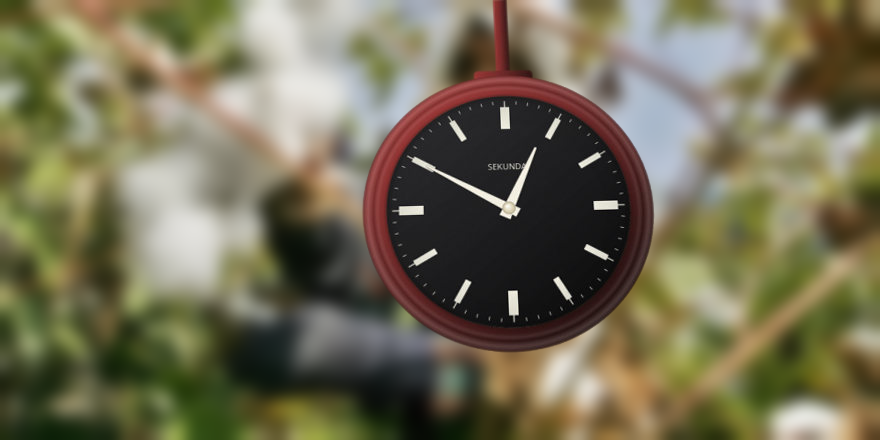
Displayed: 12 h 50 min
